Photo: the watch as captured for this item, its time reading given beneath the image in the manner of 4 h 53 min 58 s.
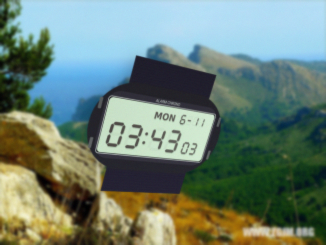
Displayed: 3 h 43 min 03 s
